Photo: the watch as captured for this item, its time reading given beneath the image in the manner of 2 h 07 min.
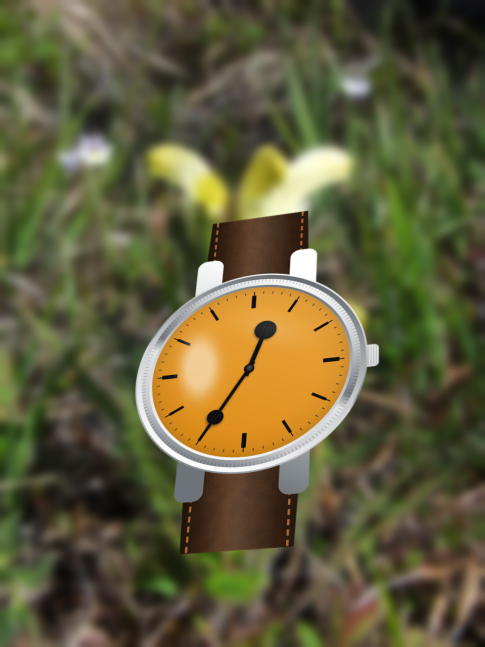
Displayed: 12 h 35 min
